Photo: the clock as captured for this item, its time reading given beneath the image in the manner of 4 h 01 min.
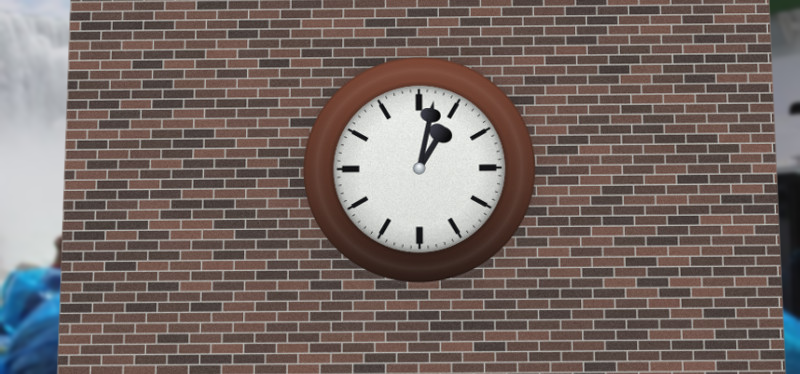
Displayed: 1 h 02 min
